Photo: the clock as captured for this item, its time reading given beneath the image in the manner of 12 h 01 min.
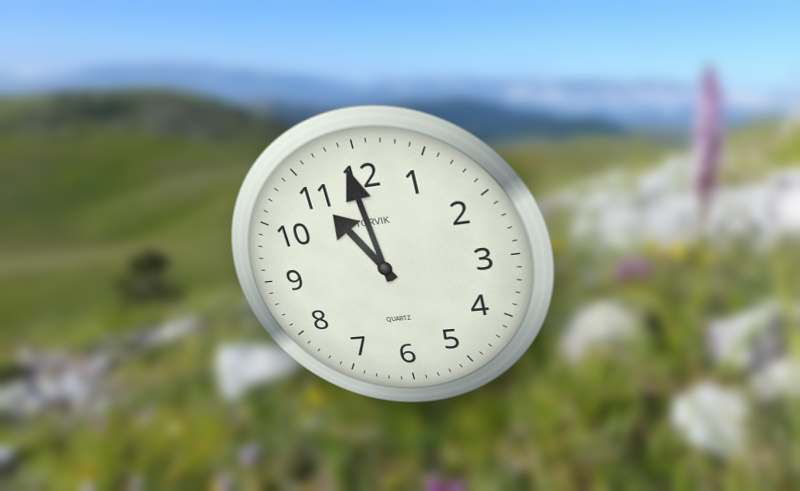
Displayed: 10 h 59 min
